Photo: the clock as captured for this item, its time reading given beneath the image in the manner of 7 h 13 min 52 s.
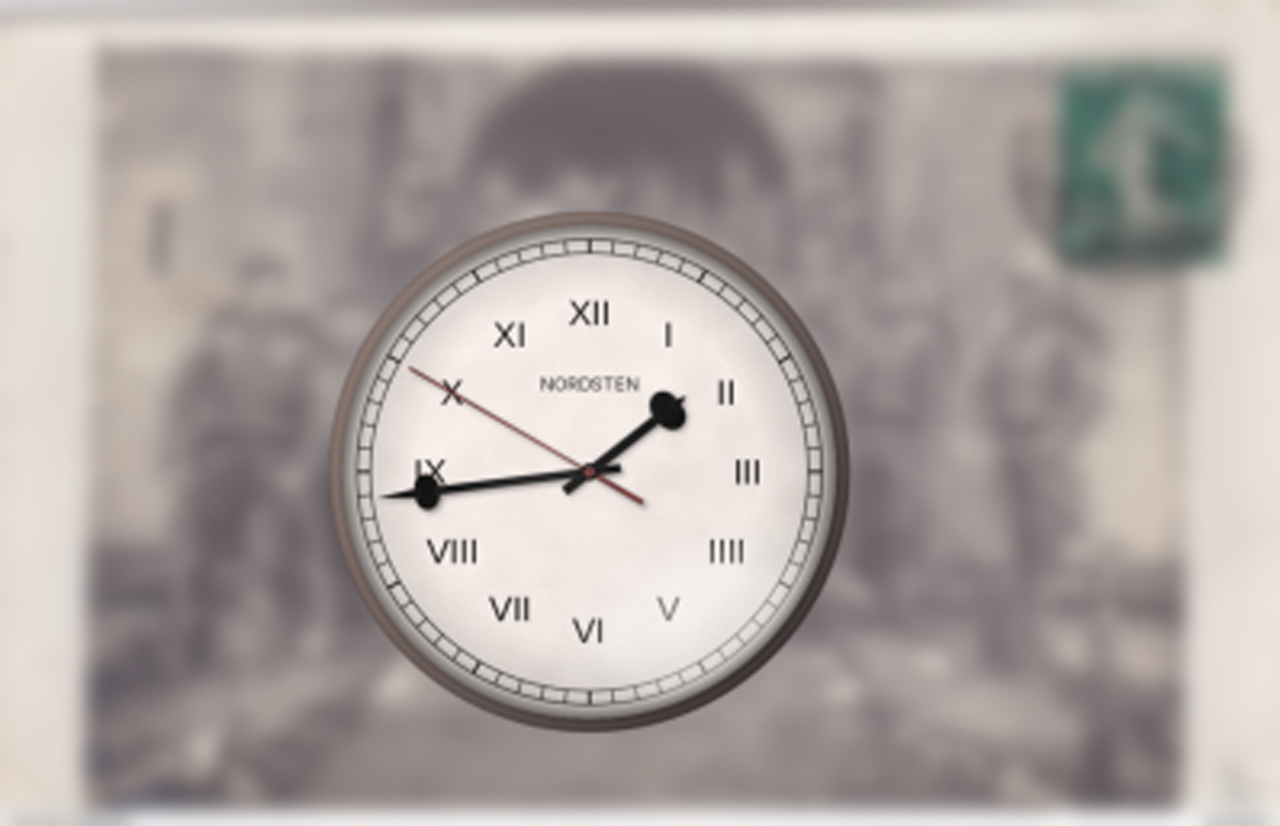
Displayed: 1 h 43 min 50 s
